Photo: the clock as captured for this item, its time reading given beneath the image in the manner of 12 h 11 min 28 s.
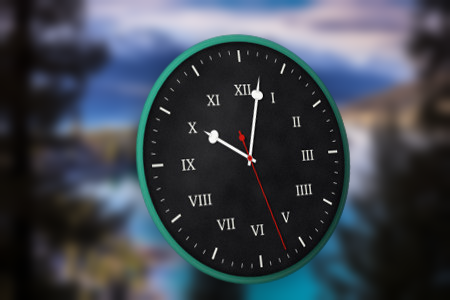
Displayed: 10 h 02 min 27 s
